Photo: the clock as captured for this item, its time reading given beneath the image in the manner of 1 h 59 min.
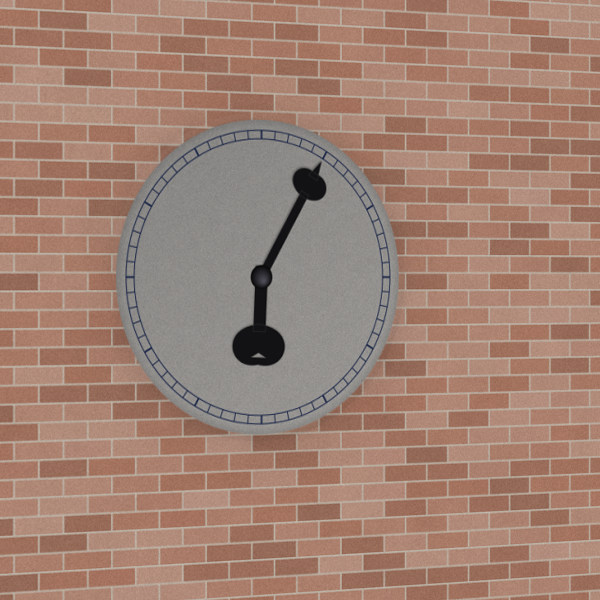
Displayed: 6 h 05 min
